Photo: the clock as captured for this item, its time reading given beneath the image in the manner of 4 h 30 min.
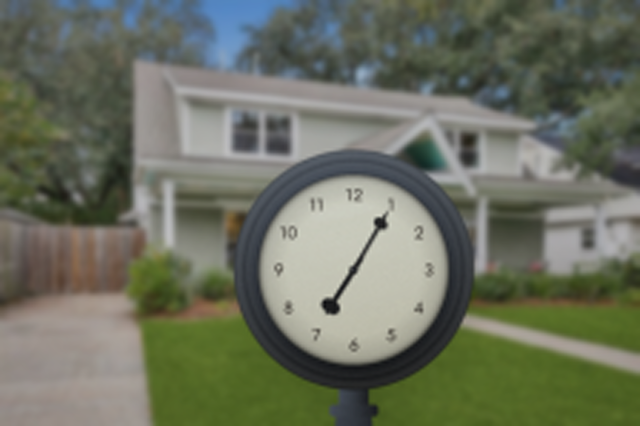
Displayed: 7 h 05 min
